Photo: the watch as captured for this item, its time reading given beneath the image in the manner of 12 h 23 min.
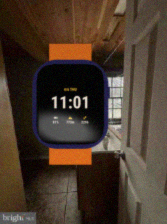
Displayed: 11 h 01 min
